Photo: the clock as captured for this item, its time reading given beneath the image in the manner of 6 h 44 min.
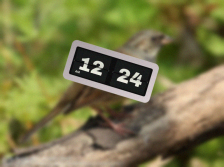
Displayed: 12 h 24 min
